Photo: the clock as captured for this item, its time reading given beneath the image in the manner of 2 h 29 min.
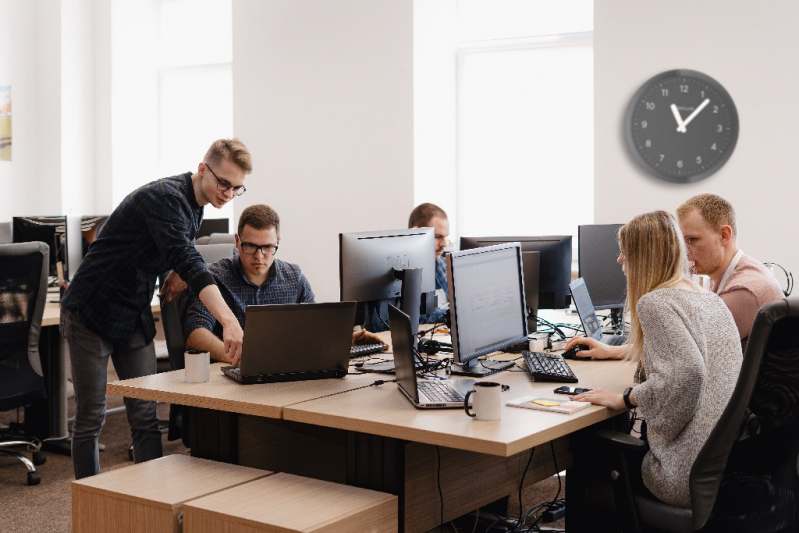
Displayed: 11 h 07 min
